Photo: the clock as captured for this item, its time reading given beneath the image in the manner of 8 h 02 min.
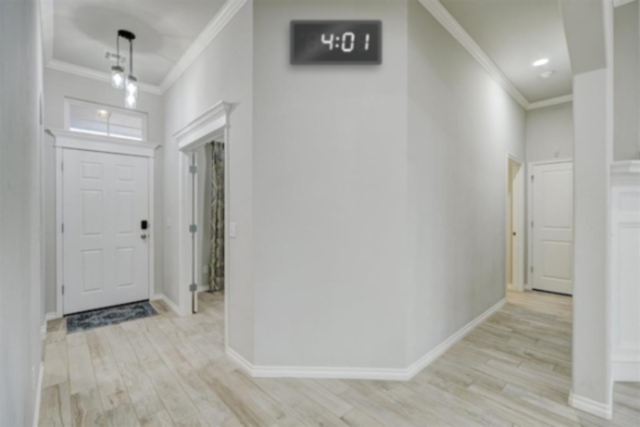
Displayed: 4 h 01 min
